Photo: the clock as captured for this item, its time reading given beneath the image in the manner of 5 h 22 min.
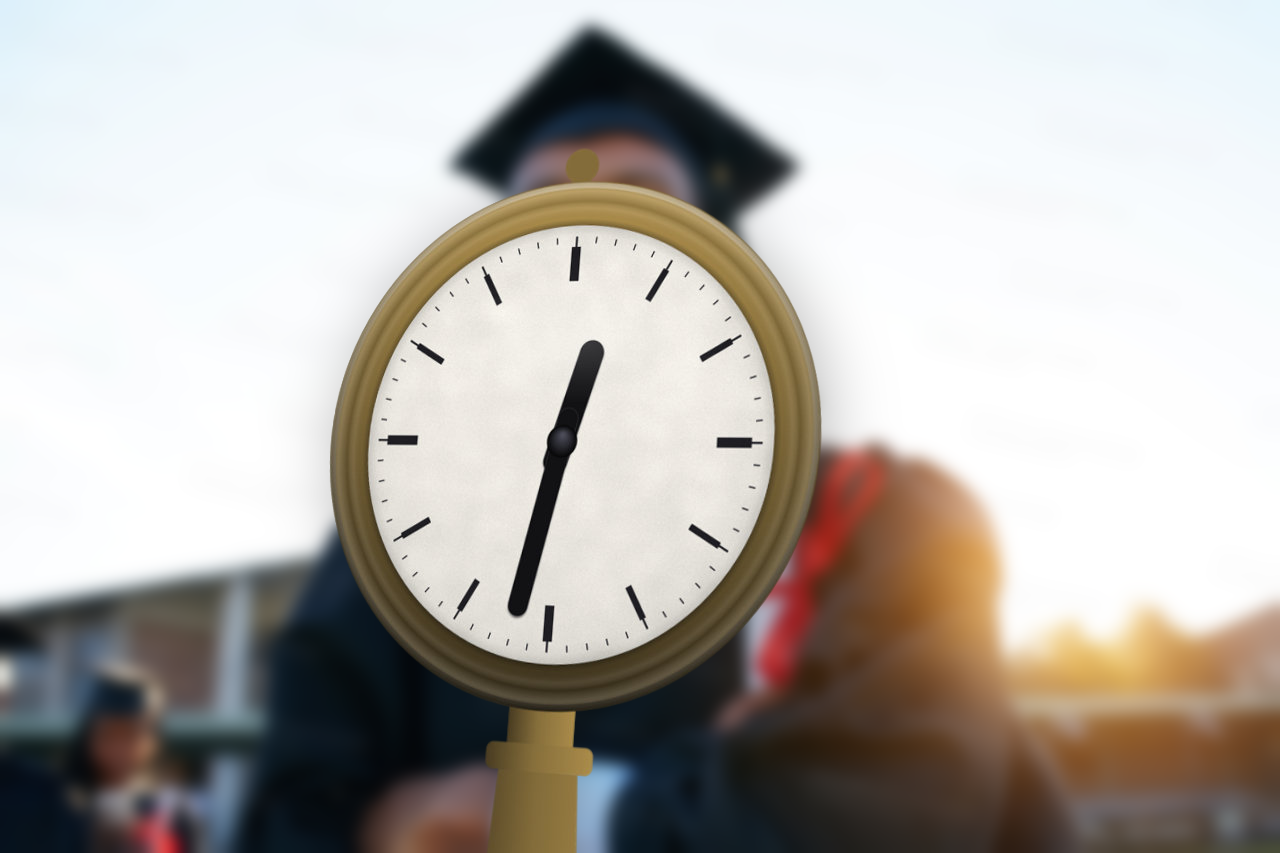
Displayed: 12 h 32 min
